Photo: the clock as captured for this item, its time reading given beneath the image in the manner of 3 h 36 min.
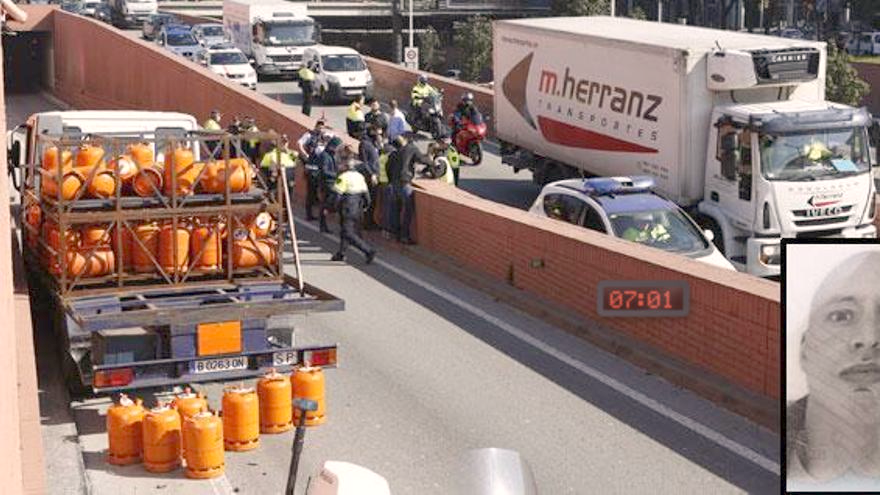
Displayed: 7 h 01 min
